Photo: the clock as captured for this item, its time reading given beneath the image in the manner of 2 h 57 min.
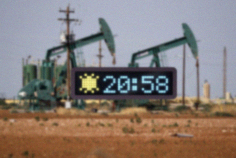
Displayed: 20 h 58 min
